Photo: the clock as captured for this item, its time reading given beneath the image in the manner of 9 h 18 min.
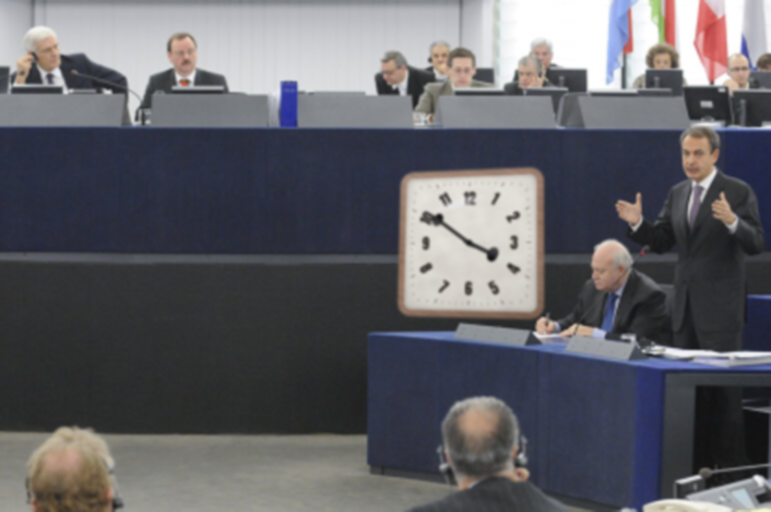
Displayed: 3 h 51 min
